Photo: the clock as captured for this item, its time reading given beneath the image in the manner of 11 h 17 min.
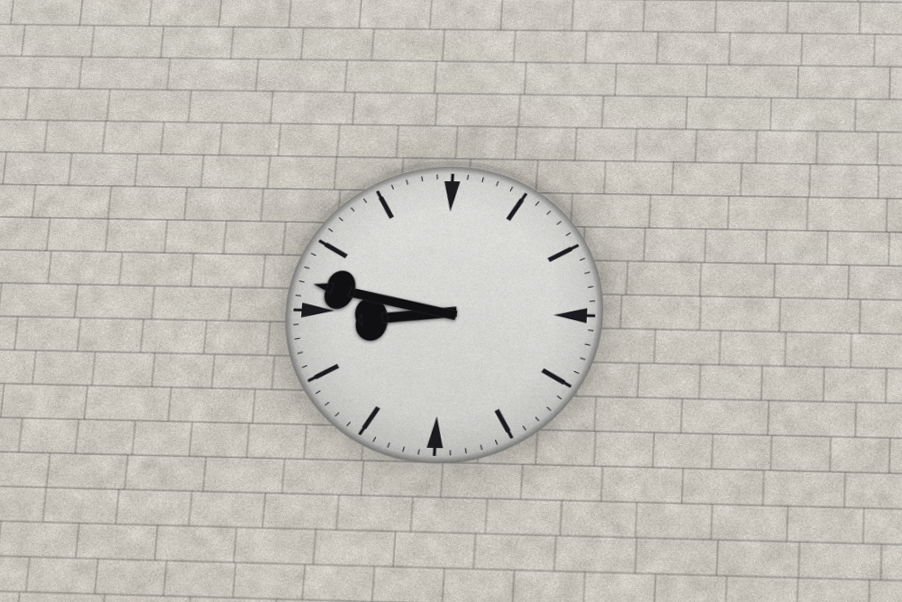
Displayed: 8 h 47 min
